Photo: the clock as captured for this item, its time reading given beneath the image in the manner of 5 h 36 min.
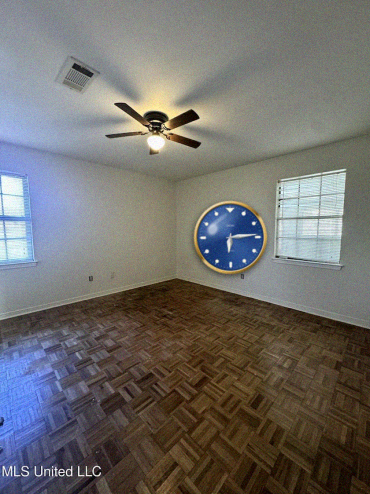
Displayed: 6 h 14 min
